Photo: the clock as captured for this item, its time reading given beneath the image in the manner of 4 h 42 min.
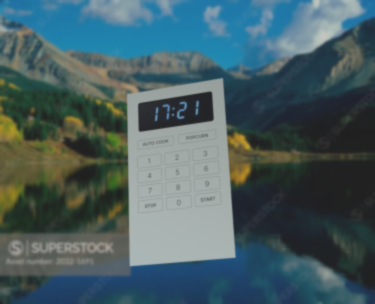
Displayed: 17 h 21 min
